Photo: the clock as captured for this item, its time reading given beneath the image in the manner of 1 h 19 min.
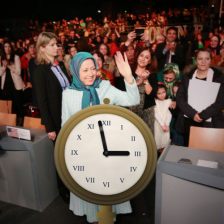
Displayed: 2 h 58 min
